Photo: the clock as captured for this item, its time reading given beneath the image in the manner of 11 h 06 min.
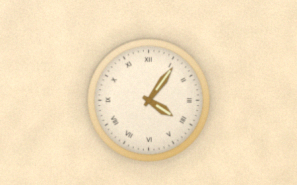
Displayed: 4 h 06 min
